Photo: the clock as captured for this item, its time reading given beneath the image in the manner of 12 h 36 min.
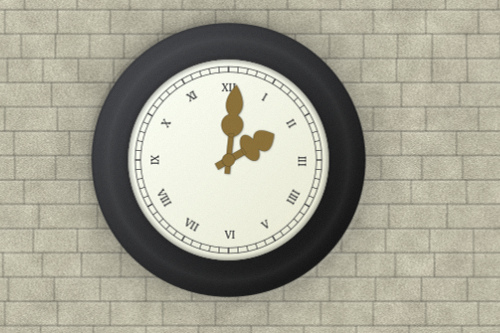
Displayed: 2 h 01 min
